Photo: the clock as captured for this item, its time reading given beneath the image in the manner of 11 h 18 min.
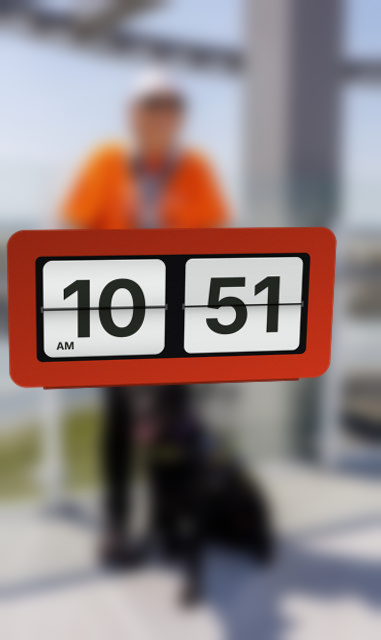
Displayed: 10 h 51 min
